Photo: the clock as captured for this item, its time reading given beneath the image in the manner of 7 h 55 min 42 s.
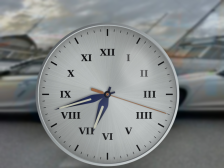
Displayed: 6 h 42 min 18 s
